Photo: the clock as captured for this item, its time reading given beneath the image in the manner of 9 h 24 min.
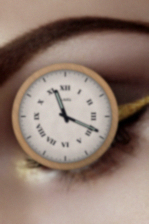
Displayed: 11 h 19 min
